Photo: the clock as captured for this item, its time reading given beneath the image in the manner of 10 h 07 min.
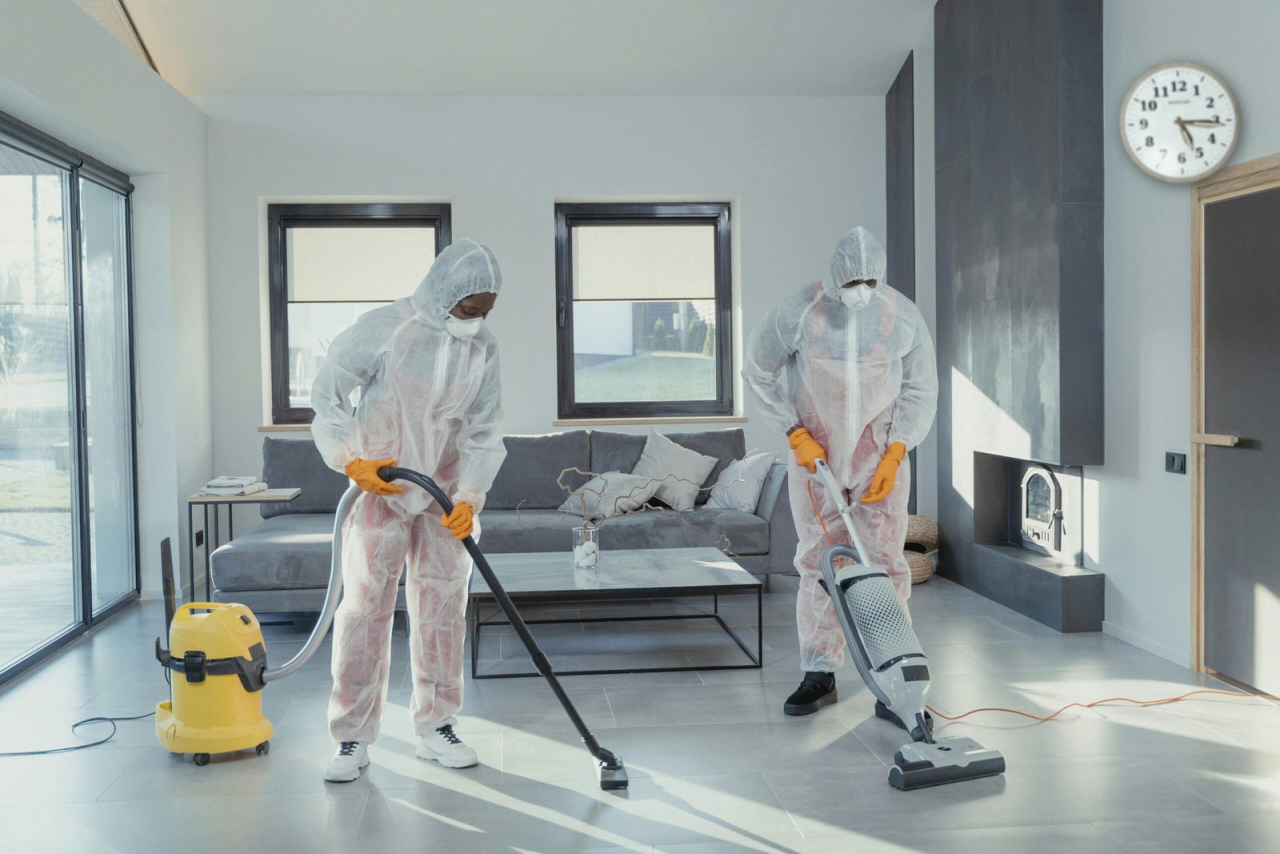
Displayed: 5 h 16 min
